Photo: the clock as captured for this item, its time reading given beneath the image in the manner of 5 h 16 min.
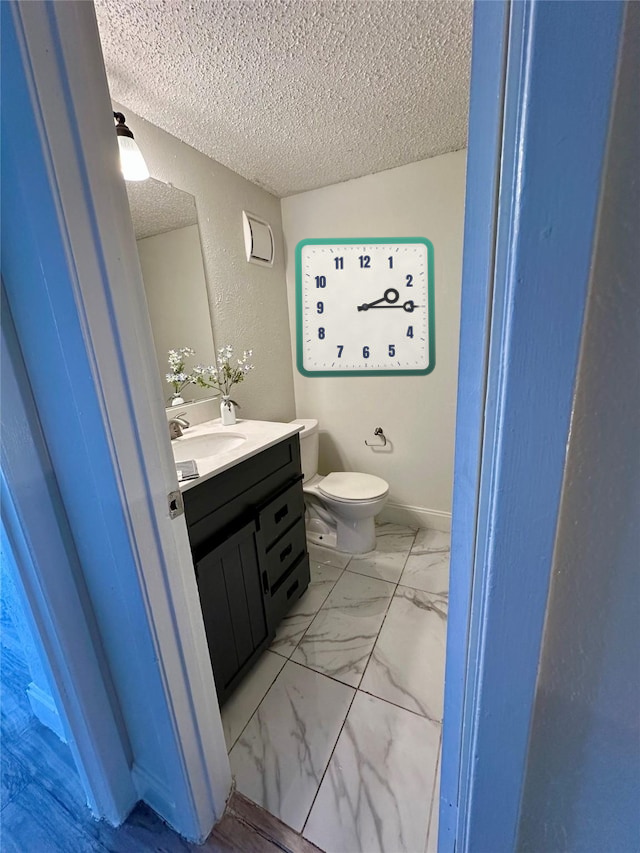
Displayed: 2 h 15 min
